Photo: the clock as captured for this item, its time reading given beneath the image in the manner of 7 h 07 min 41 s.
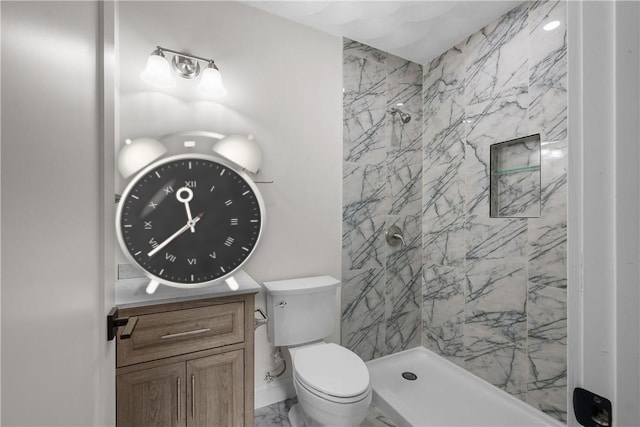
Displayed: 11 h 38 min 38 s
